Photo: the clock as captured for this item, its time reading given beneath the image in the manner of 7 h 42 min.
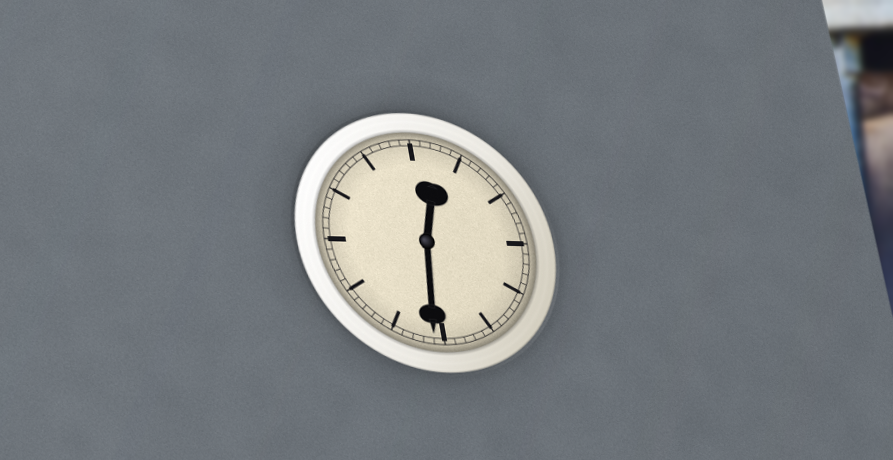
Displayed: 12 h 31 min
